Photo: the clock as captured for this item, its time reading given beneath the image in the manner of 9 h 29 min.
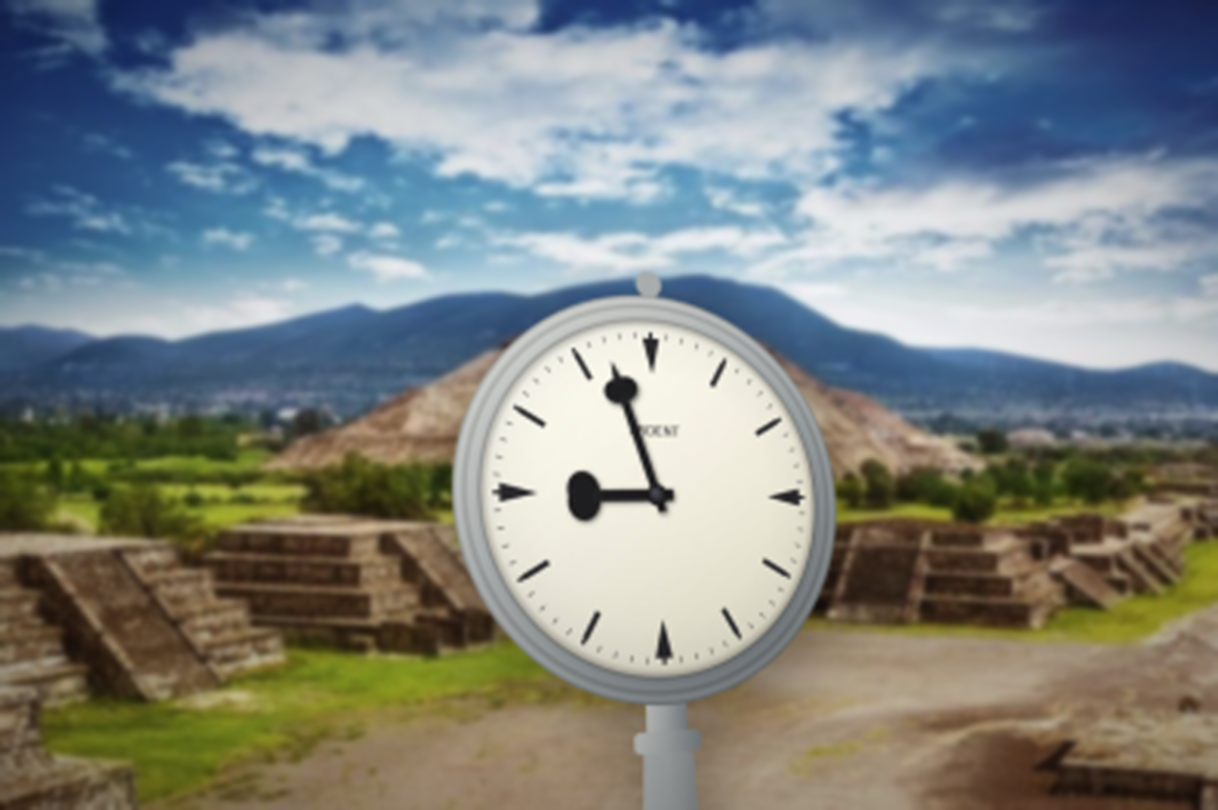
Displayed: 8 h 57 min
